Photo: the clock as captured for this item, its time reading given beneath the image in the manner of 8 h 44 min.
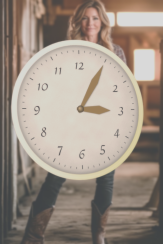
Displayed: 3 h 05 min
